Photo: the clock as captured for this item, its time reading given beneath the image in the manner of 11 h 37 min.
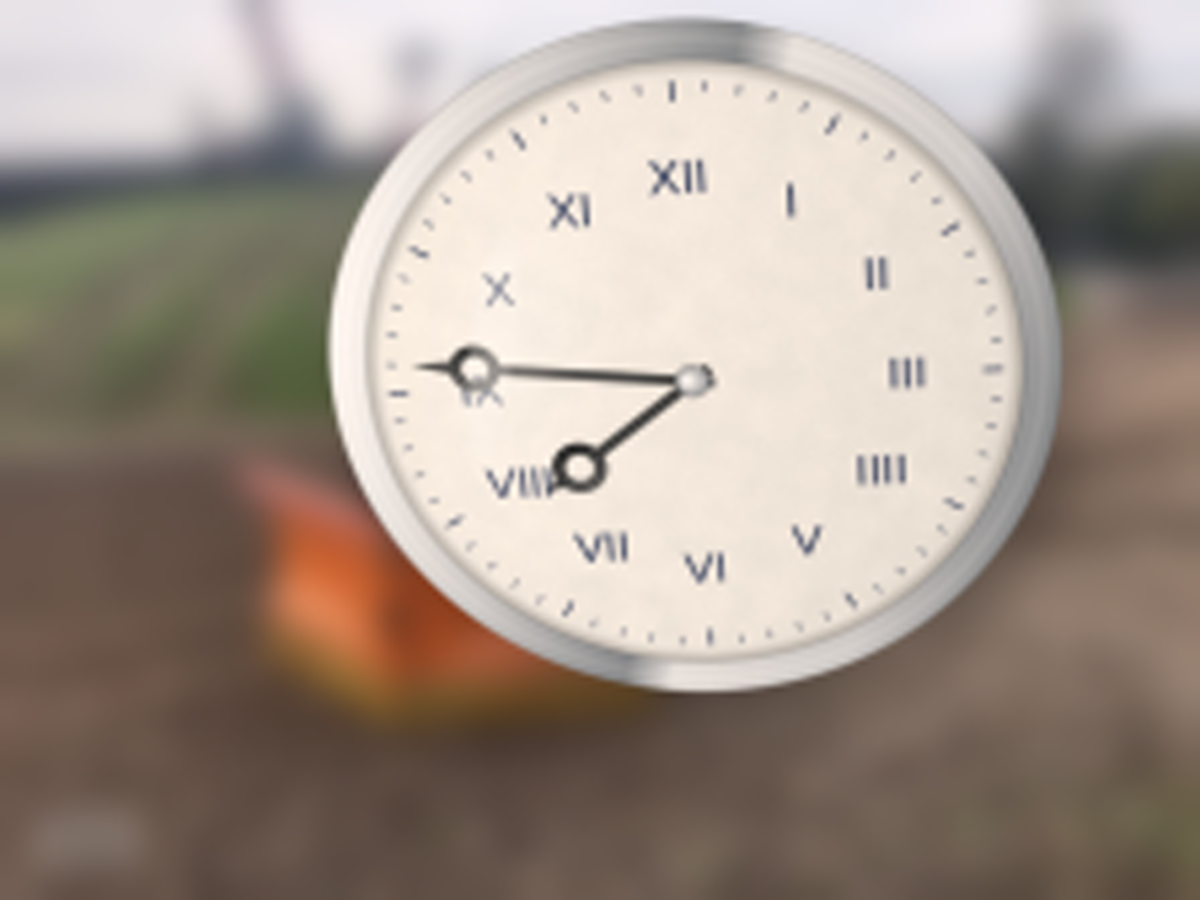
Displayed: 7 h 46 min
